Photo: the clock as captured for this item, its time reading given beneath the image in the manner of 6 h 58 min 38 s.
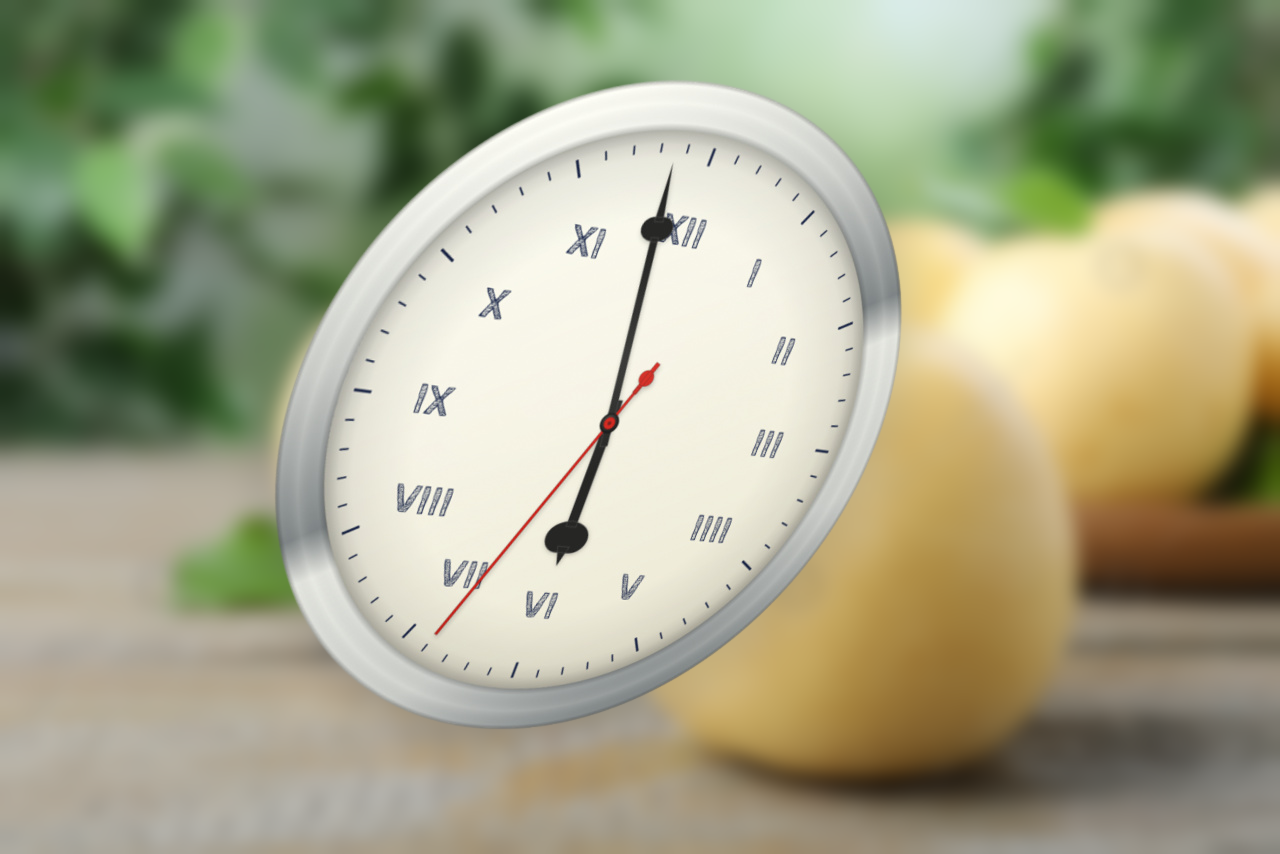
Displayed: 5 h 58 min 34 s
